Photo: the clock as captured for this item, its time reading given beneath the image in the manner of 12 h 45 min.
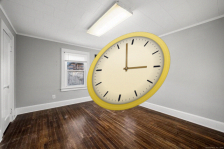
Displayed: 2 h 58 min
